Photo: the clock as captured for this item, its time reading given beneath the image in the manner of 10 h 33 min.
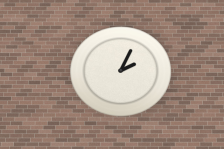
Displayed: 2 h 04 min
